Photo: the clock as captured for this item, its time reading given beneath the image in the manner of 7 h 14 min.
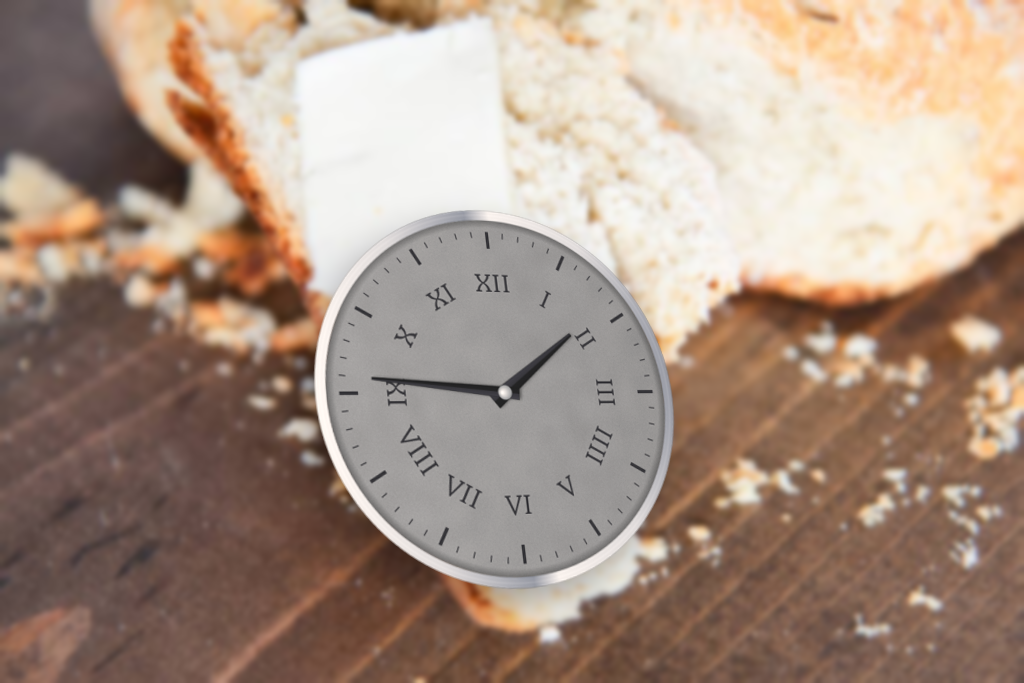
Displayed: 1 h 46 min
